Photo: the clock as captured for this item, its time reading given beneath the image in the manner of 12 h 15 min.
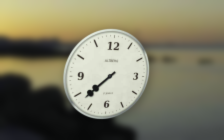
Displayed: 7 h 38 min
